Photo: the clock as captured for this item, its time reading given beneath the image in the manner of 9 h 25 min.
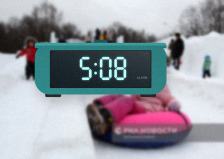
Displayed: 5 h 08 min
